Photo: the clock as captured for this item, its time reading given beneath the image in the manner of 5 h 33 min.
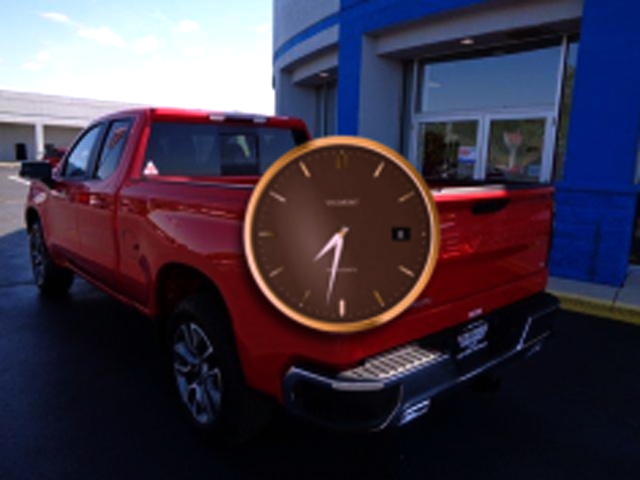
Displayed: 7 h 32 min
